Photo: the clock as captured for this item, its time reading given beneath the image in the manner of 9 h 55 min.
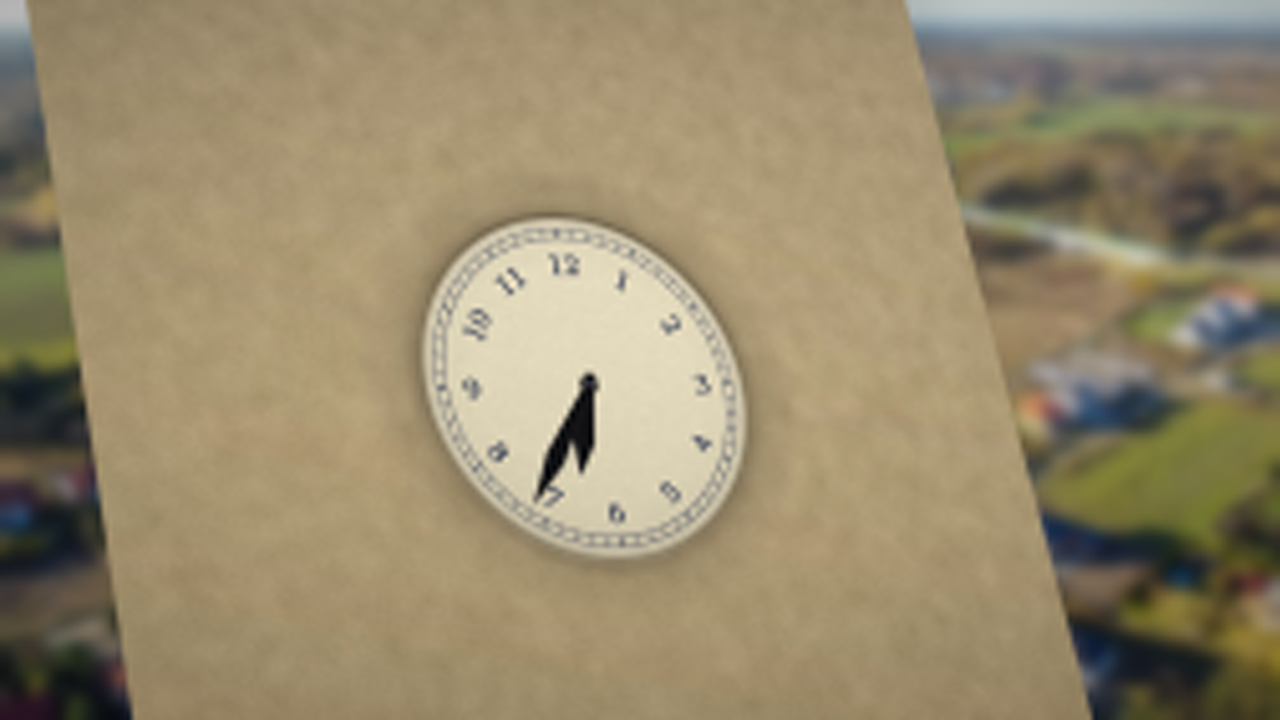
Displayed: 6 h 36 min
